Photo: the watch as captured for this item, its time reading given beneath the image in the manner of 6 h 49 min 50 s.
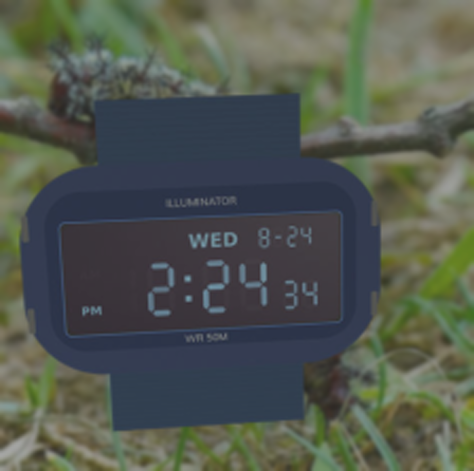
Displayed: 2 h 24 min 34 s
